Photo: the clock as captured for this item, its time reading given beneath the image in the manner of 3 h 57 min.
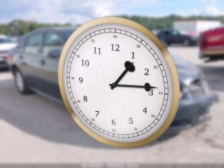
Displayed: 1 h 14 min
